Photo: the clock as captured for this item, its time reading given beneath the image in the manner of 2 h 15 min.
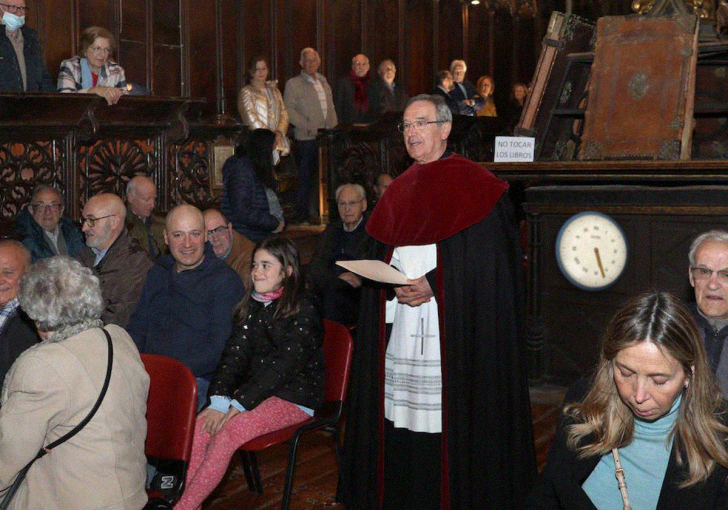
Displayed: 5 h 27 min
